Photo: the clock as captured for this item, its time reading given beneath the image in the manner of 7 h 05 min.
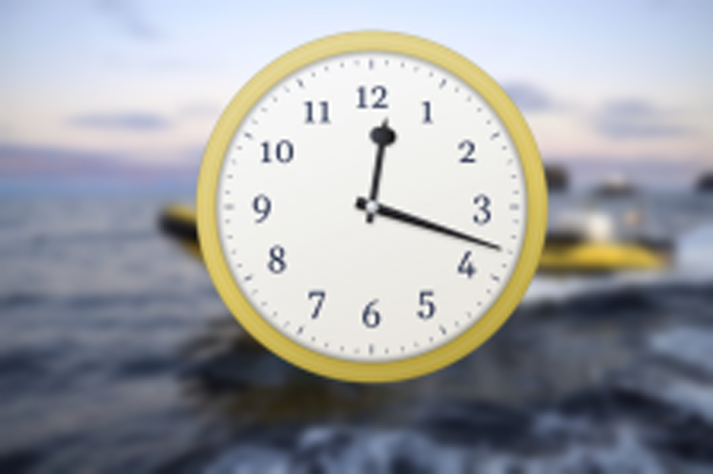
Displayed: 12 h 18 min
